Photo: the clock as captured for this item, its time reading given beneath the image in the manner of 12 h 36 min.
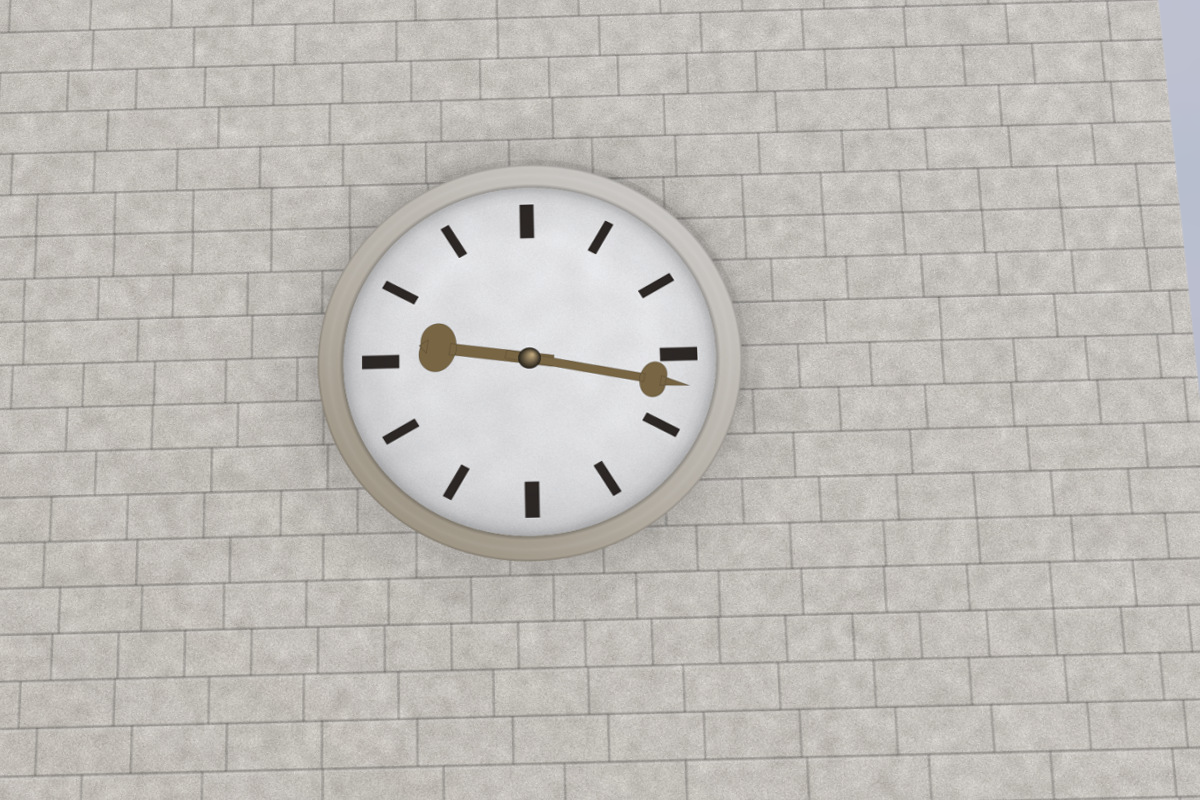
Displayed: 9 h 17 min
